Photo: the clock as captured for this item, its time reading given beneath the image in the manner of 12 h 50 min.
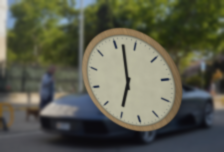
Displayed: 7 h 02 min
